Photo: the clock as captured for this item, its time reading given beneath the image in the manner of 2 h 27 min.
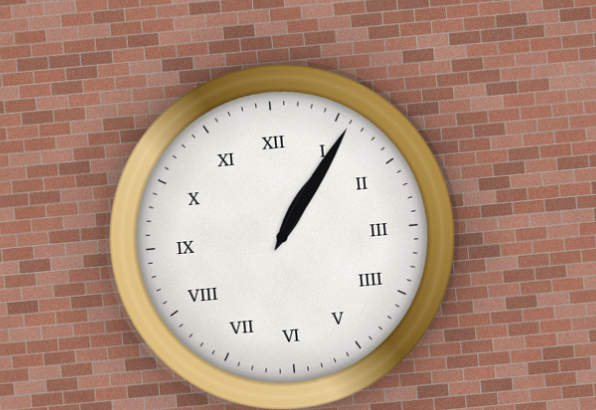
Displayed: 1 h 06 min
